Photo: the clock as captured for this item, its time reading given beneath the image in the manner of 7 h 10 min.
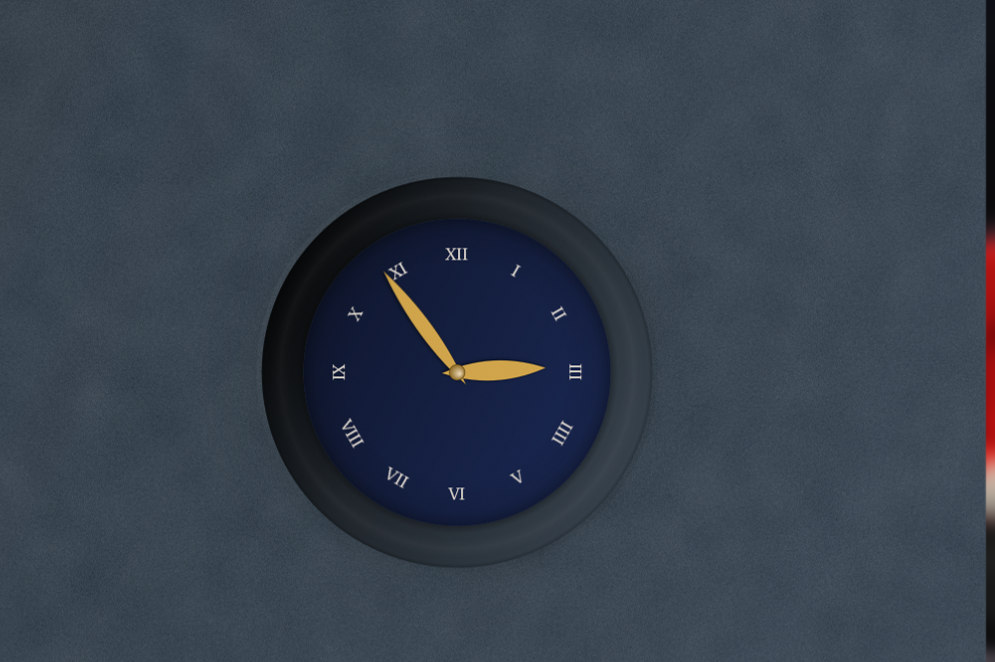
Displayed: 2 h 54 min
